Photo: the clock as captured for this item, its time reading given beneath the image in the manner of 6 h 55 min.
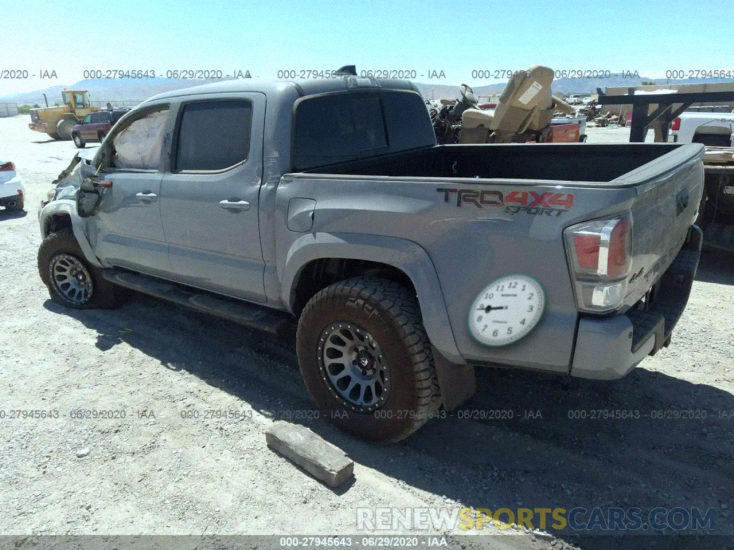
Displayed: 8 h 44 min
